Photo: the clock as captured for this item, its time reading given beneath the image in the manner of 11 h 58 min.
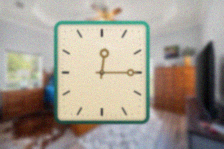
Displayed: 12 h 15 min
